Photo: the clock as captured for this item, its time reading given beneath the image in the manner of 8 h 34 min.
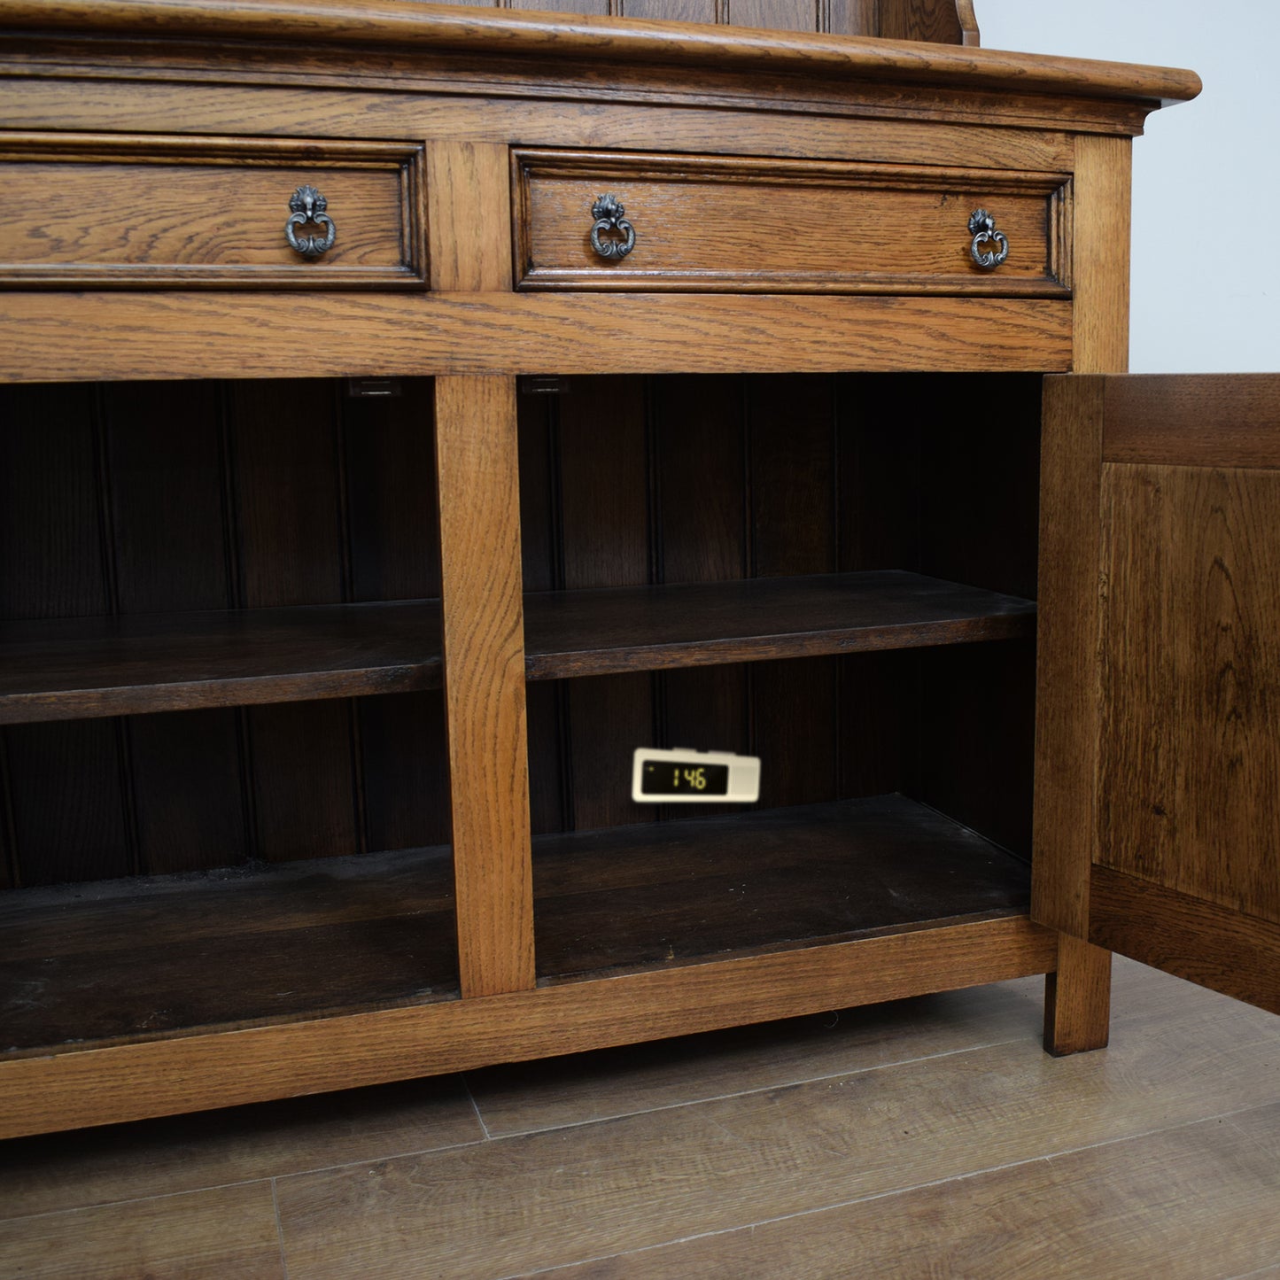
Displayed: 1 h 46 min
